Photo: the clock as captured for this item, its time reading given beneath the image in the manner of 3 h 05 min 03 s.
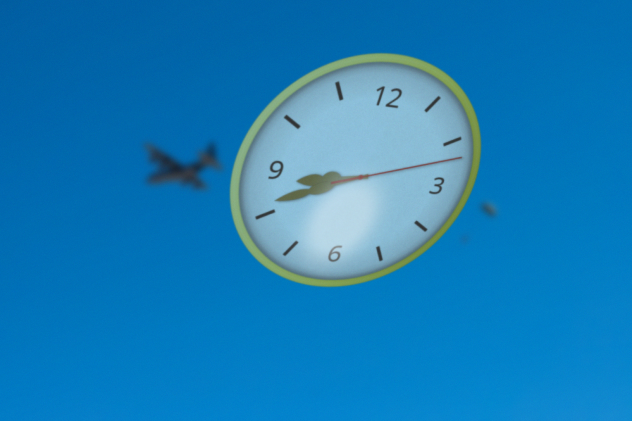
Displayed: 8 h 41 min 12 s
